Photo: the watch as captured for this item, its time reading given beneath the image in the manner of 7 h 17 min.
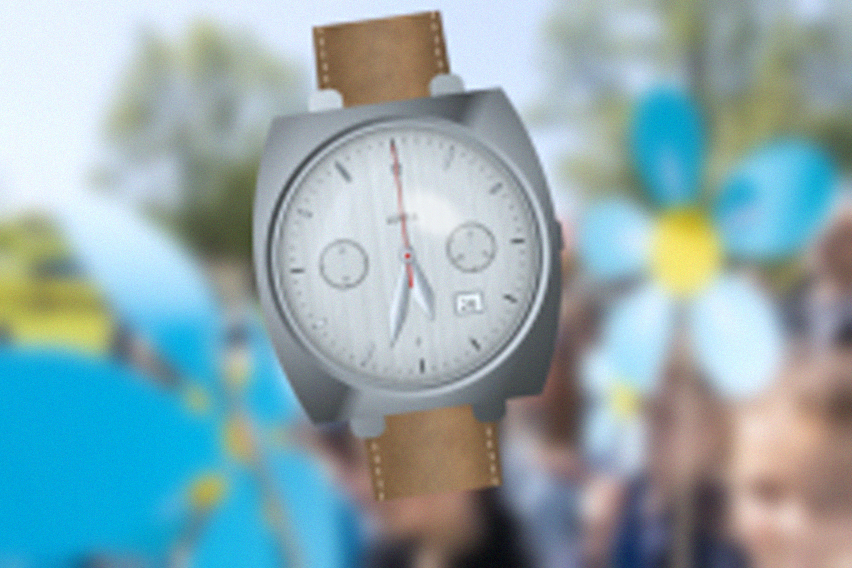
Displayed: 5 h 33 min
